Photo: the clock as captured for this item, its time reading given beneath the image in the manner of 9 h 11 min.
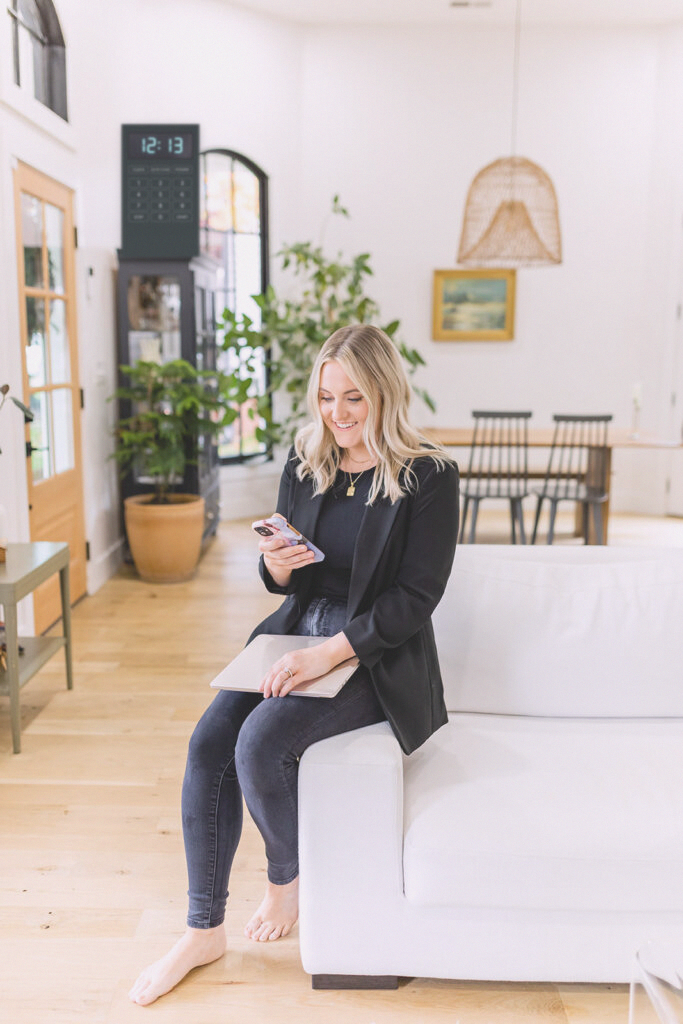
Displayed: 12 h 13 min
